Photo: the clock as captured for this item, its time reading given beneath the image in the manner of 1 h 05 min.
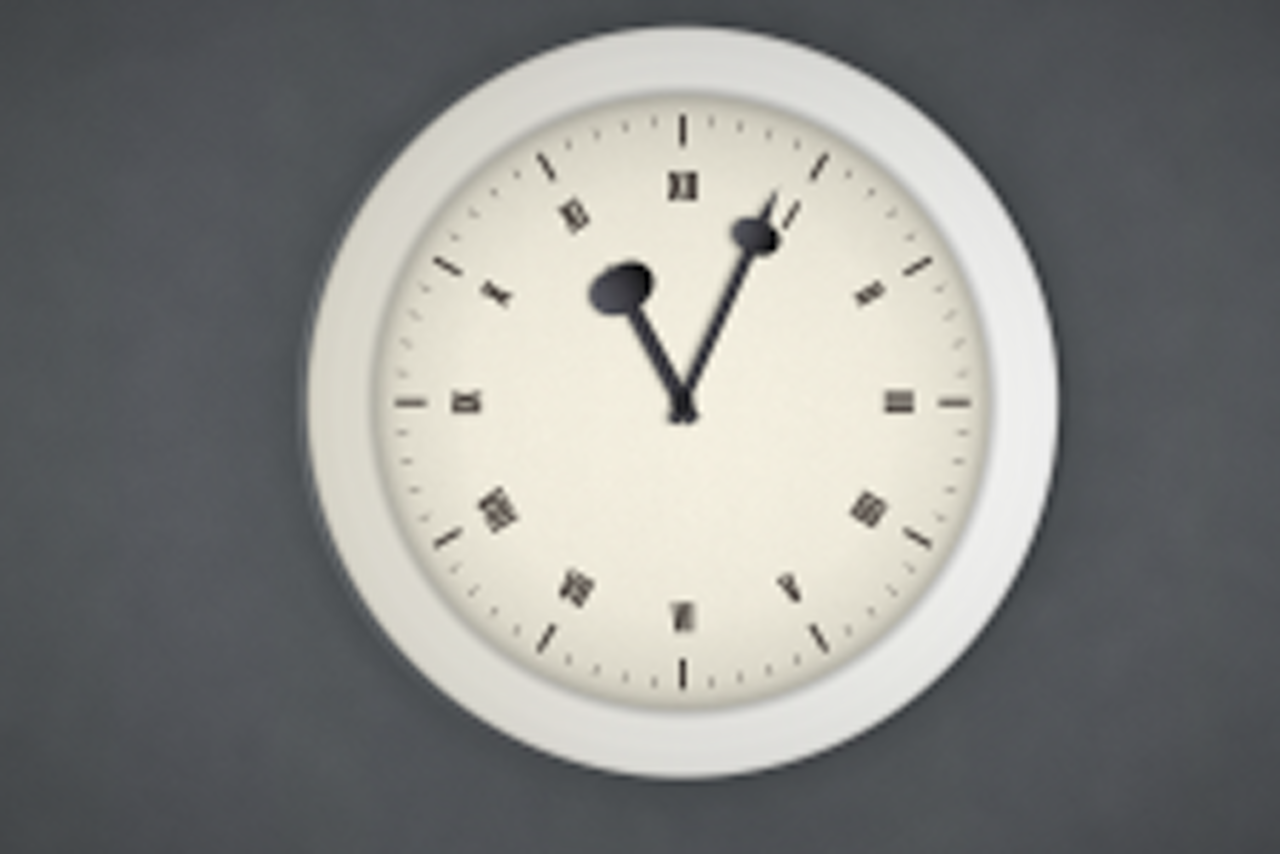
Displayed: 11 h 04 min
